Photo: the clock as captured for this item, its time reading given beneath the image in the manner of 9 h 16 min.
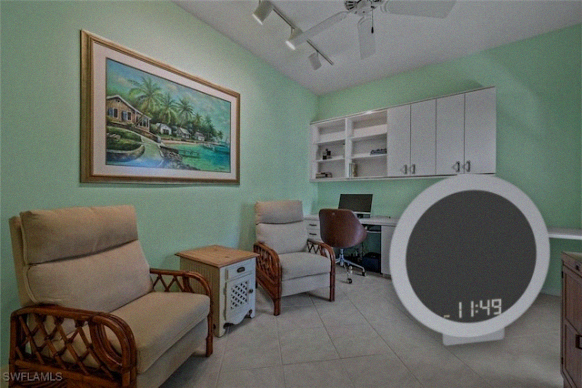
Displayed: 11 h 49 min
